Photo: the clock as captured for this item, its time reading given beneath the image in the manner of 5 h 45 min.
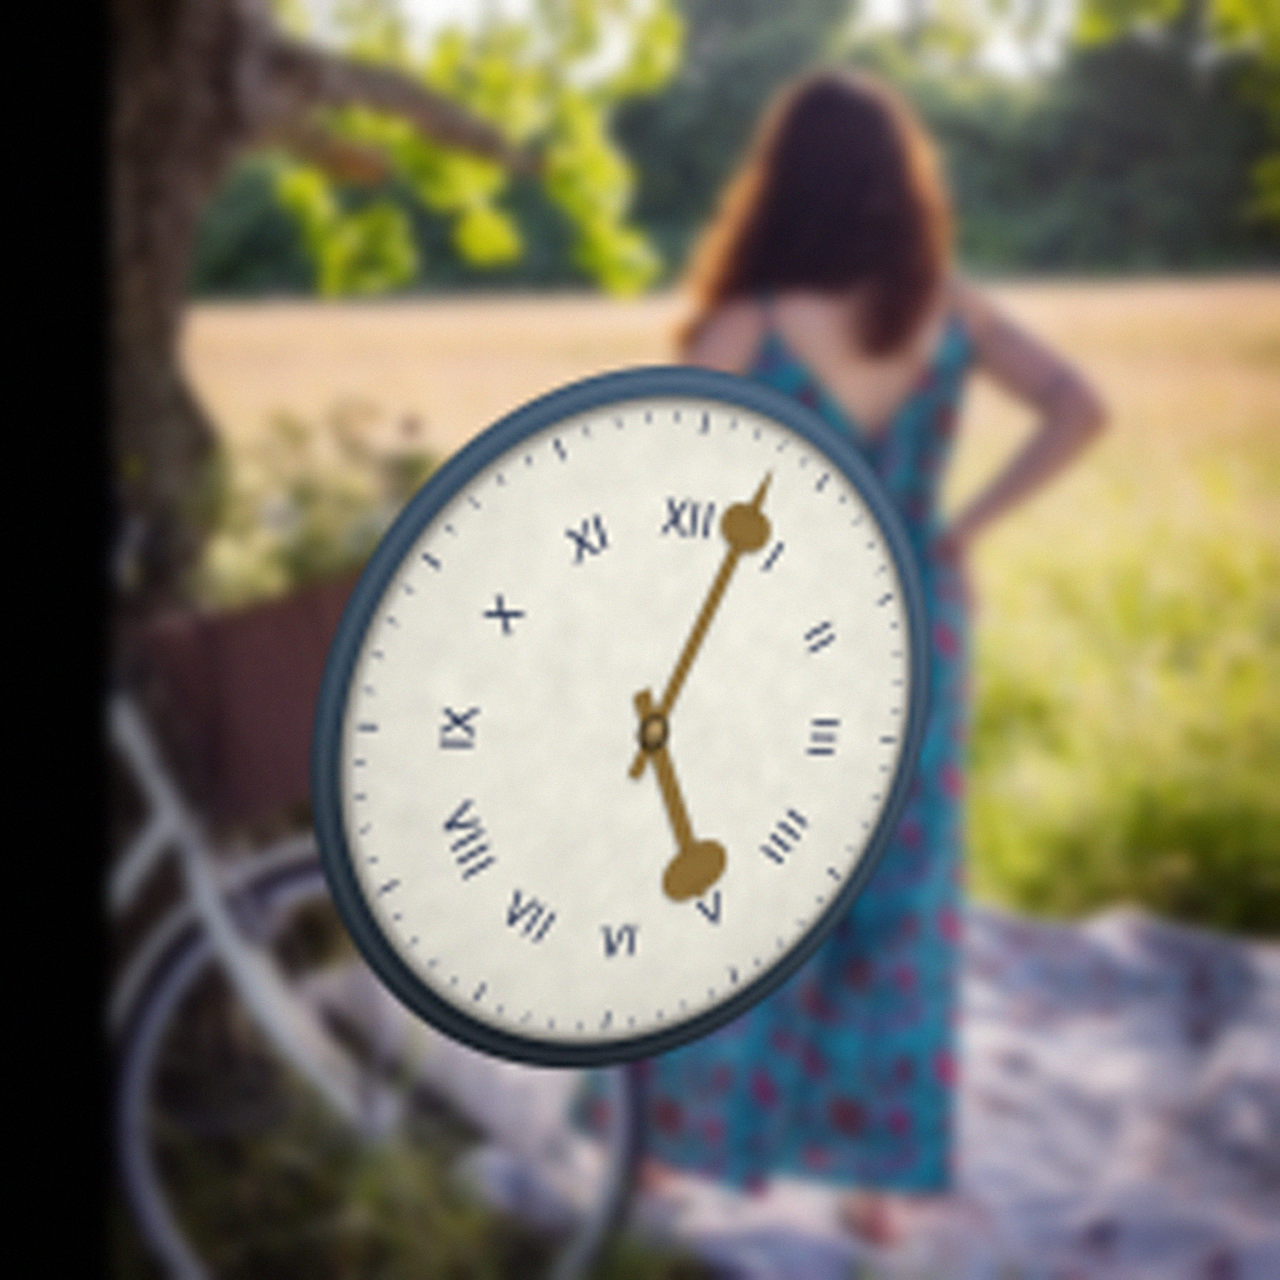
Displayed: 5 h 03 min
